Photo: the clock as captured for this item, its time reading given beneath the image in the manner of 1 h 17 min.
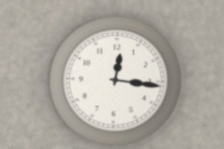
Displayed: 12 h 16 min
